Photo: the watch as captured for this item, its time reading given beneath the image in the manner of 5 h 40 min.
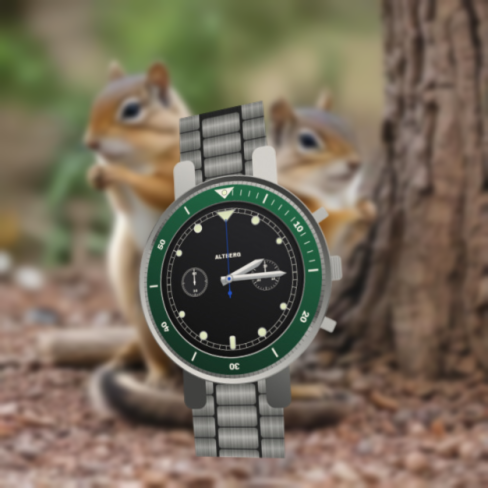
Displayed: 2 h 15 min
